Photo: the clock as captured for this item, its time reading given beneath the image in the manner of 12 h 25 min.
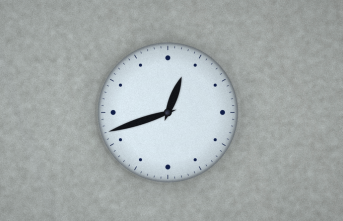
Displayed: 12 h 42 min
